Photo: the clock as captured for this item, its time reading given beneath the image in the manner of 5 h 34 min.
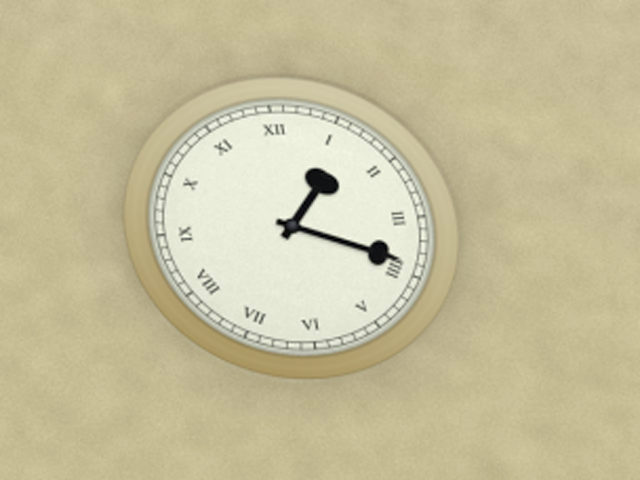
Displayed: 1 h 19 min
